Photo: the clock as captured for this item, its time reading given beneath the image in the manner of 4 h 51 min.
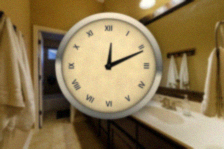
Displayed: 12 h 11 min
